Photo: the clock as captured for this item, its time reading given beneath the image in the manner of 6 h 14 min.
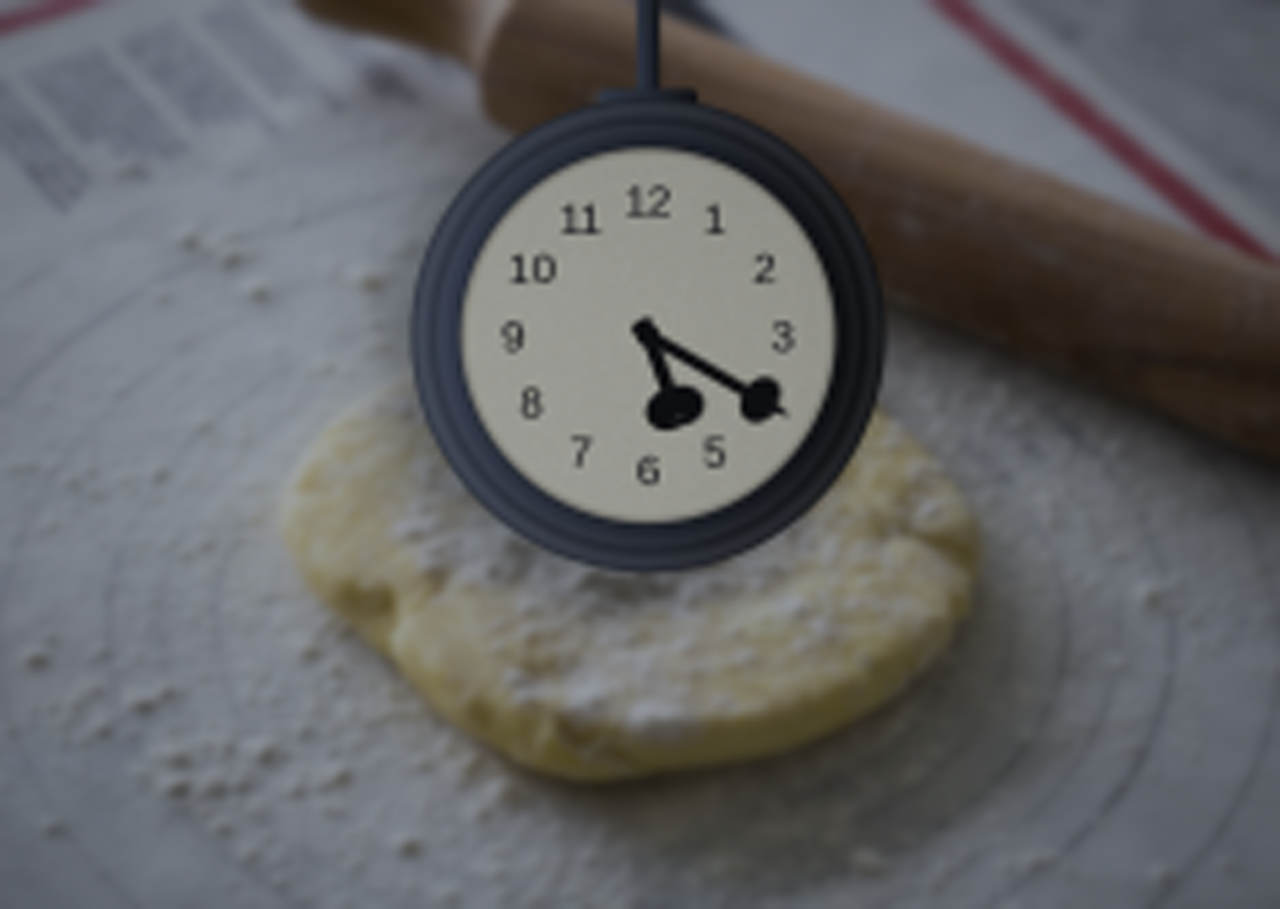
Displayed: 5 h 20 min
